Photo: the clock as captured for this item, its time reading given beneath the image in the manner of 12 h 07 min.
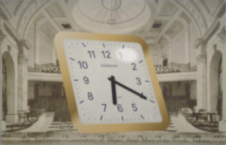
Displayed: 6 h 20 min
